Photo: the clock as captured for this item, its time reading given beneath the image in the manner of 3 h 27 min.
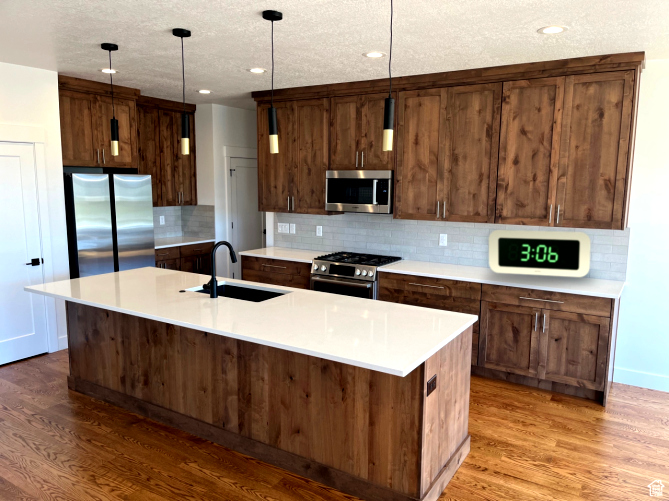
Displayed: 3 h 06 min
